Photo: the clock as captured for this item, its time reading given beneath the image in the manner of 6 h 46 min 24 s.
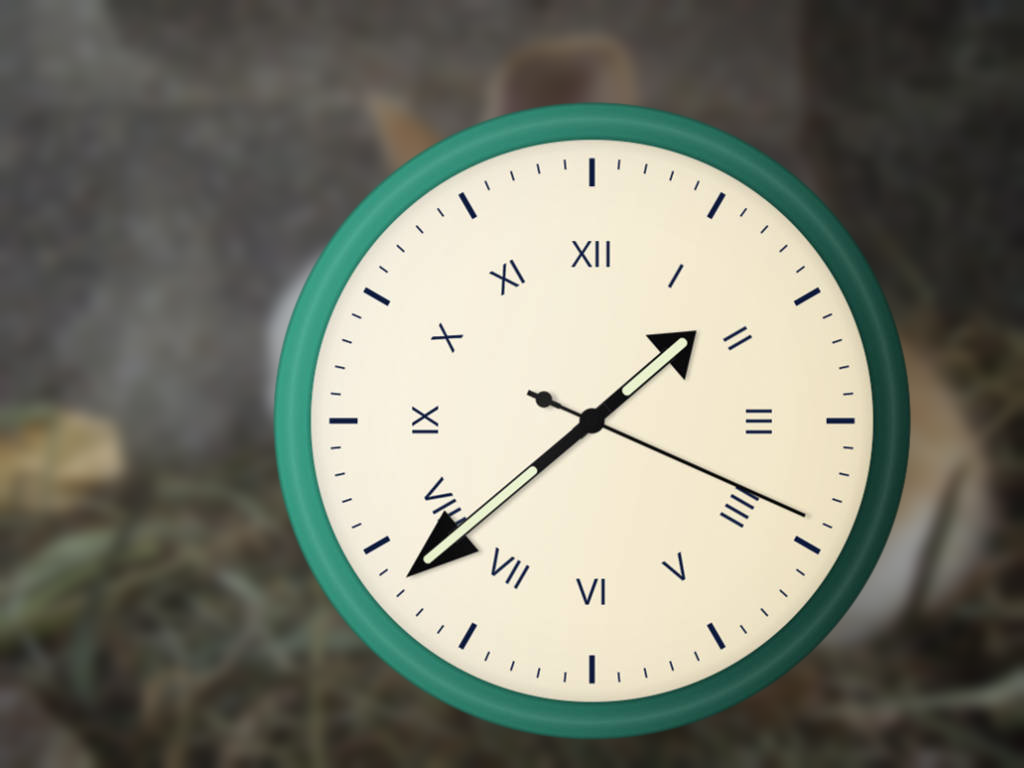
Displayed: 1 h 38 min 19 s
